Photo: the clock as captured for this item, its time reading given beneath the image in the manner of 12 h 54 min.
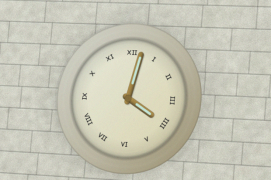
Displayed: 4 h 02 min
